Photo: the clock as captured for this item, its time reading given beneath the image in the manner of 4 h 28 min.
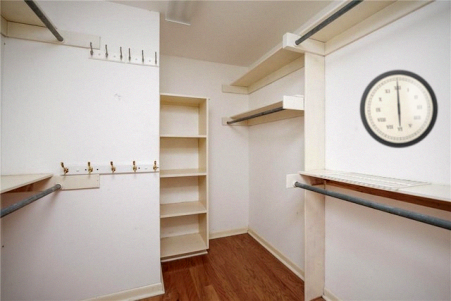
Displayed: 6 h 00 min
